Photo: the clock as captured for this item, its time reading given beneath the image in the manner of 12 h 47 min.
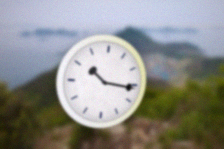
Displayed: 10 h 16 min
